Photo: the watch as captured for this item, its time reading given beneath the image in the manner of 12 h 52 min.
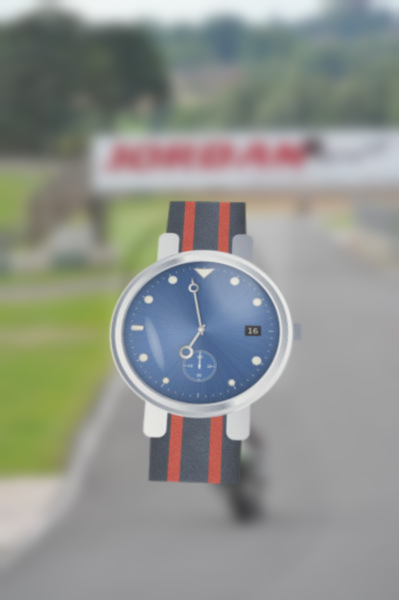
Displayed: 6 h 58 min
